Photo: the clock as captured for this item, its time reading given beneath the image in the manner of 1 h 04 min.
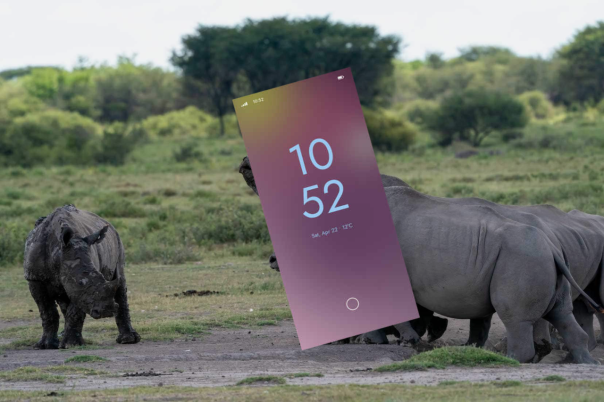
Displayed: 10 h 52 min
